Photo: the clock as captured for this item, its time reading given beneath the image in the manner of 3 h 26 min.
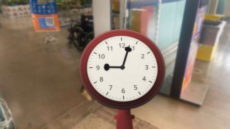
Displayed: 9 h 03 min
